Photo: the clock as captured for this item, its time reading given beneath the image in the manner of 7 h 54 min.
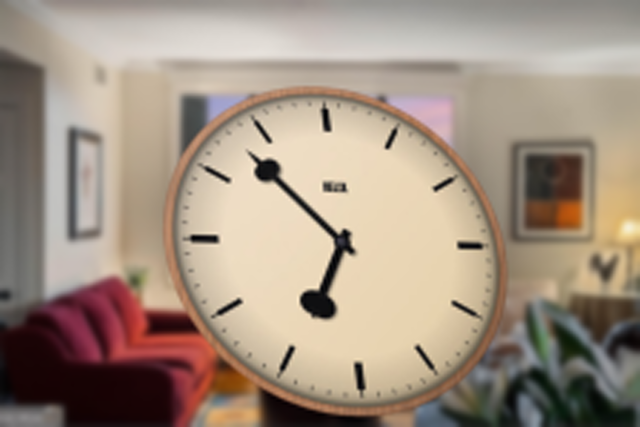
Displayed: 6 h 53 min
